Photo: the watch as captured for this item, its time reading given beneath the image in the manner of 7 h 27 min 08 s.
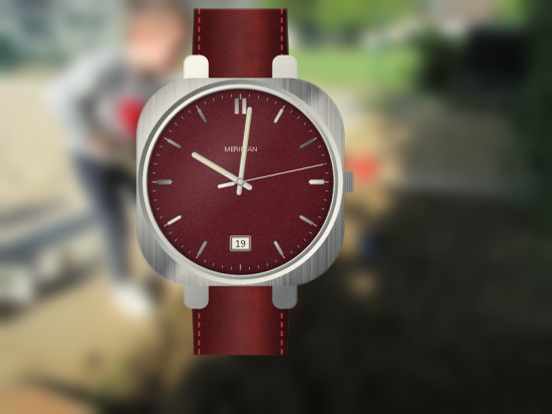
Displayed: 10 h 01 min 13 s
